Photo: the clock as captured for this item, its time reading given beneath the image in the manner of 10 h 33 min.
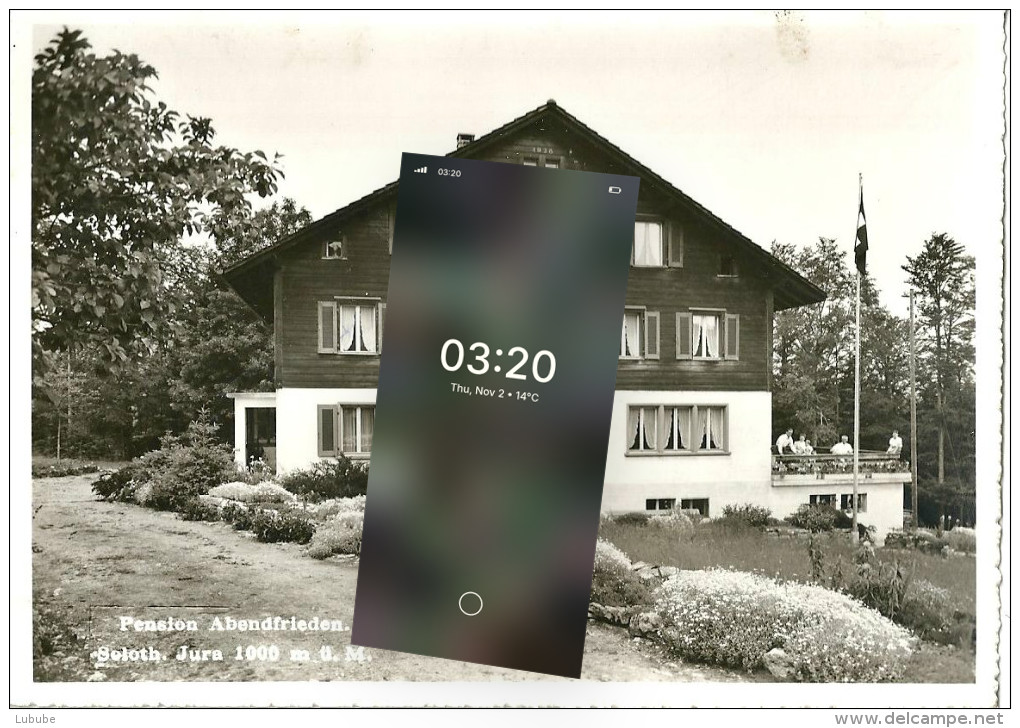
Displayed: 3 h 20 min
